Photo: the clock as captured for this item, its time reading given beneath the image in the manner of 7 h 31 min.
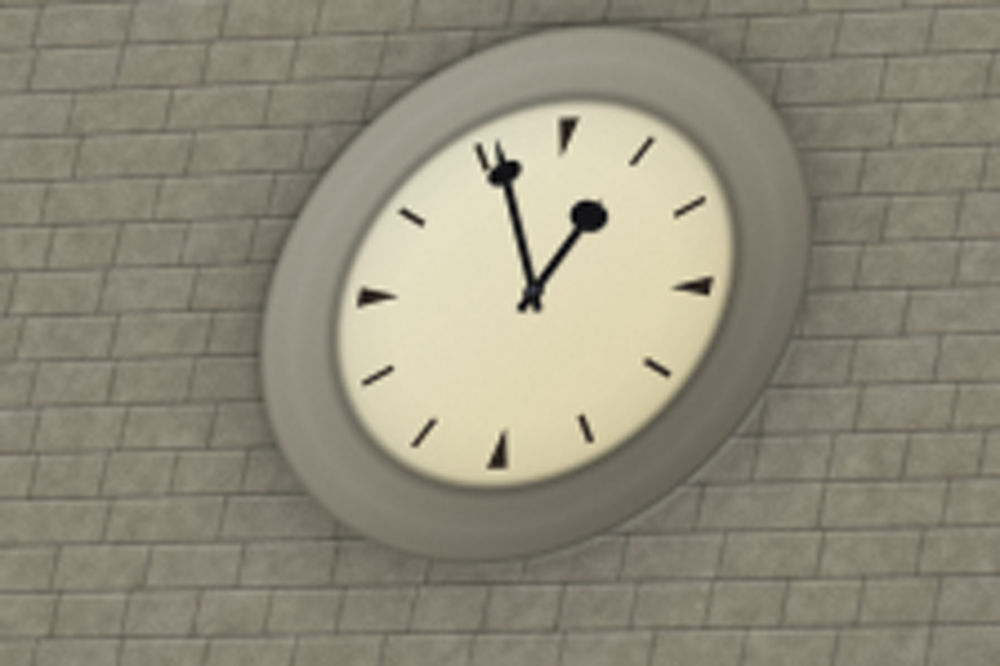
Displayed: 12 h 56 min
